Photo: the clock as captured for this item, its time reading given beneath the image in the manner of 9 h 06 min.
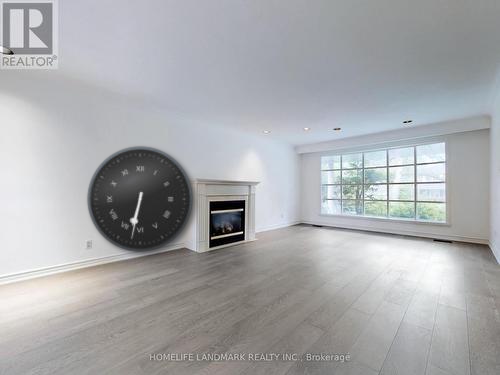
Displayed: 6 h 32 min
